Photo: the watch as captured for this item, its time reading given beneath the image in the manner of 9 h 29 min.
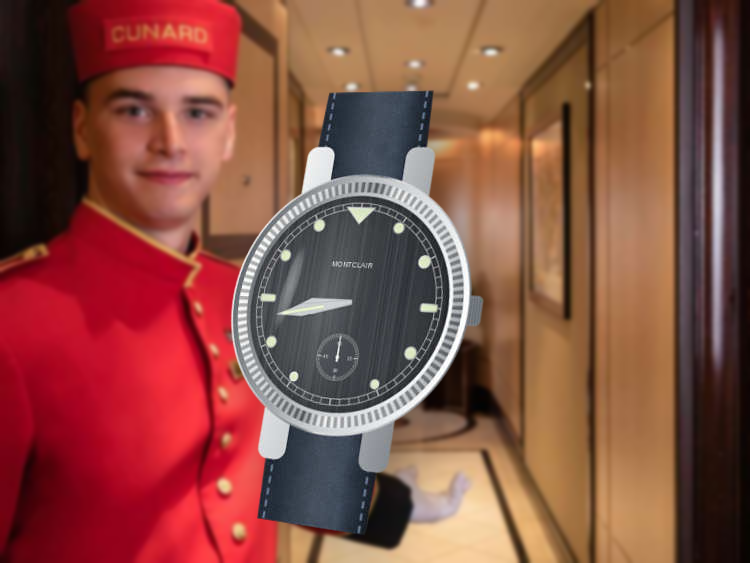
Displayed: 8 h 43 min
